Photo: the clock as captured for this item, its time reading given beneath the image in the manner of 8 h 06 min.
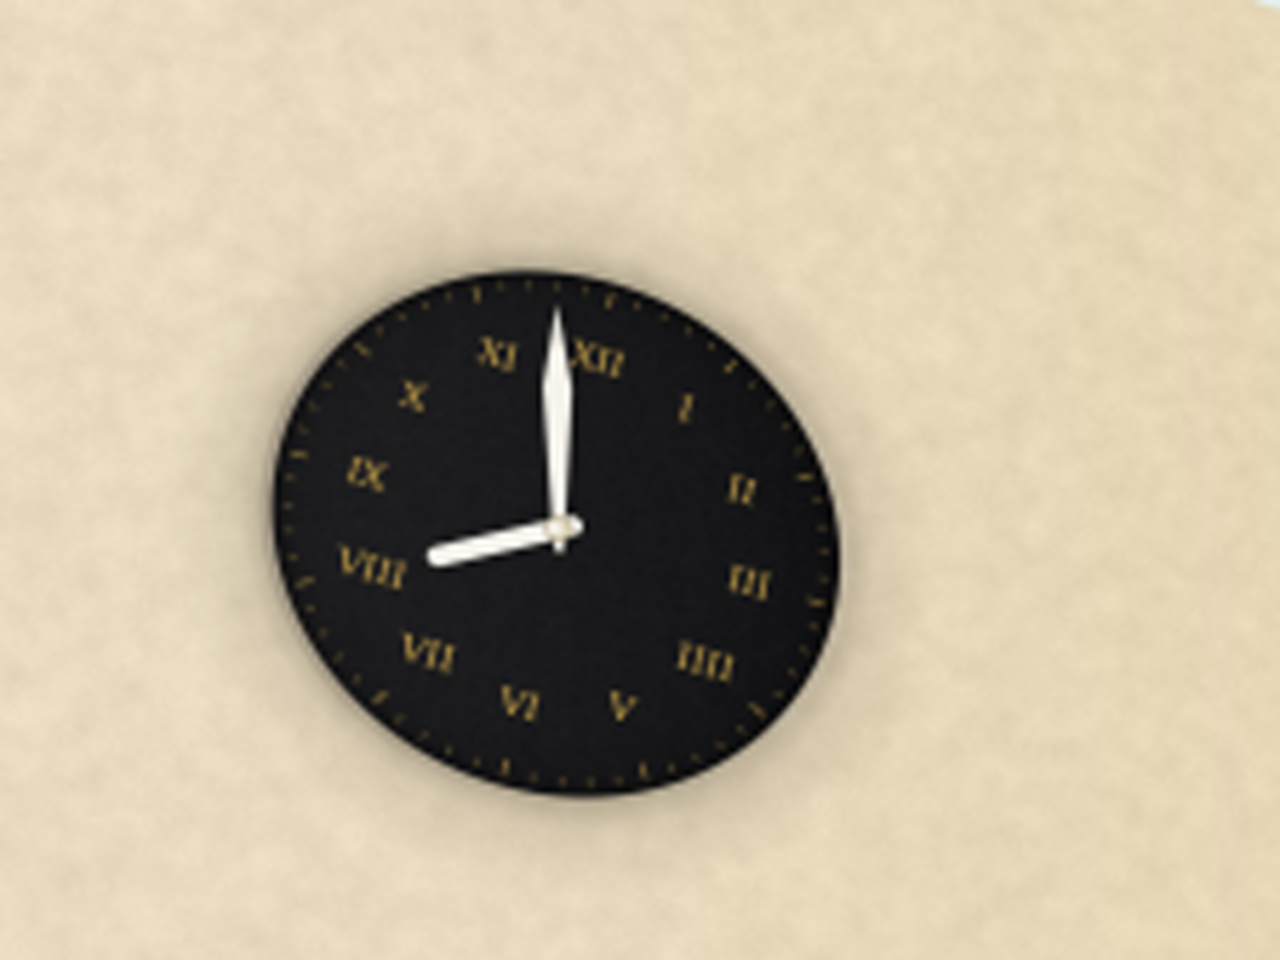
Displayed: 7 h 58 min
